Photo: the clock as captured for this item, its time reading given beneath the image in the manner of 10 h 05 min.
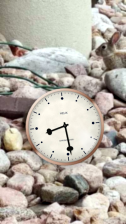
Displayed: 8 h 29 min
